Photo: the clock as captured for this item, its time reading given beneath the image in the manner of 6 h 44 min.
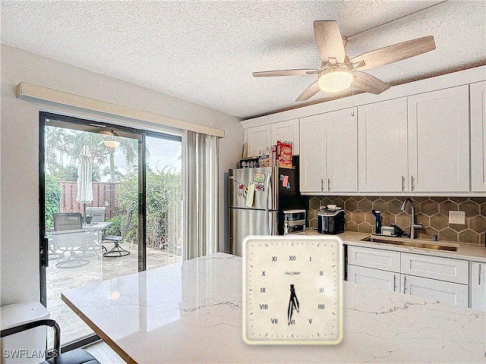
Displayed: 5 h 31 min
